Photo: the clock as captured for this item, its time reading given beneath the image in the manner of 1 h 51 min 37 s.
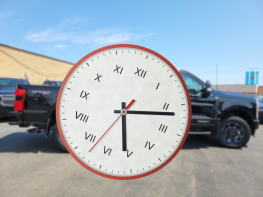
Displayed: 5 h 11 min 33 s
